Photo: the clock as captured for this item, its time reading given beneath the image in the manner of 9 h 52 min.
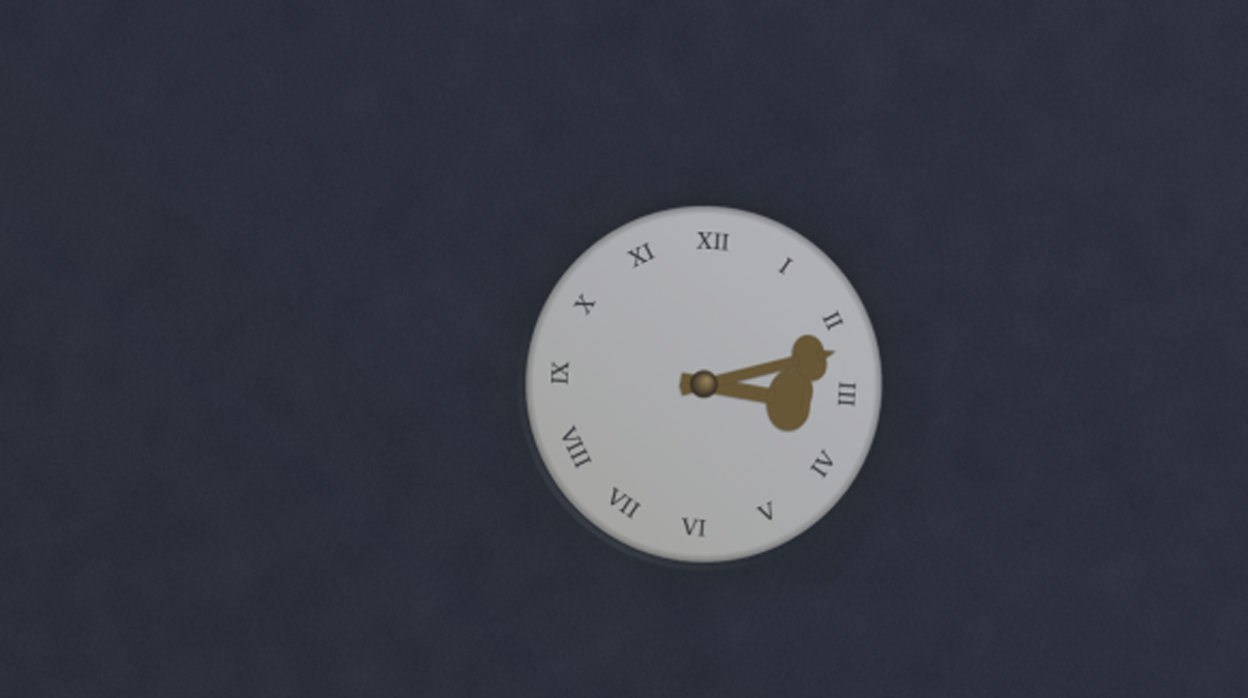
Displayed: 3 h 12 min
